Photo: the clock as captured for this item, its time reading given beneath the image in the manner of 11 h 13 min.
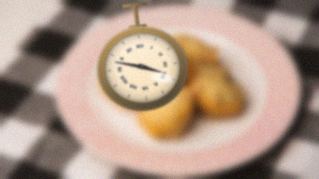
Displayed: 3 h 48 min
